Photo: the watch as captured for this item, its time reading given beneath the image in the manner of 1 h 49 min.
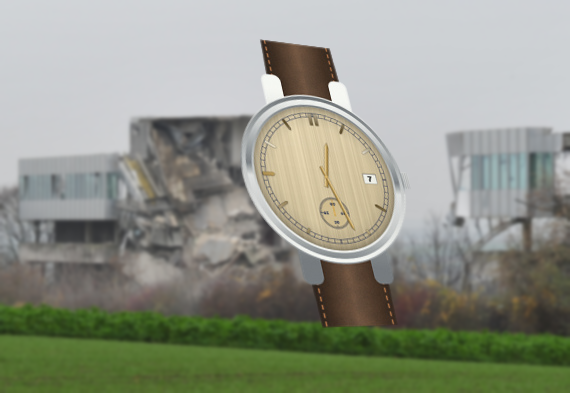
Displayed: 12 h 27 min
